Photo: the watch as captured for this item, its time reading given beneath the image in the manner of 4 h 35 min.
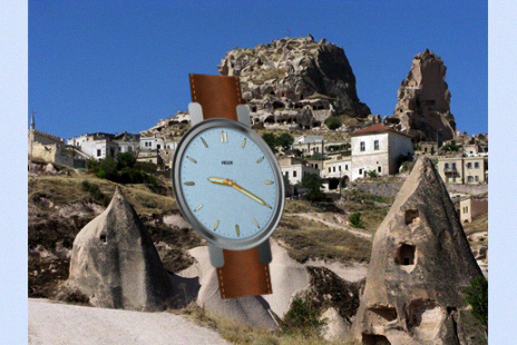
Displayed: 9 h 20 min
